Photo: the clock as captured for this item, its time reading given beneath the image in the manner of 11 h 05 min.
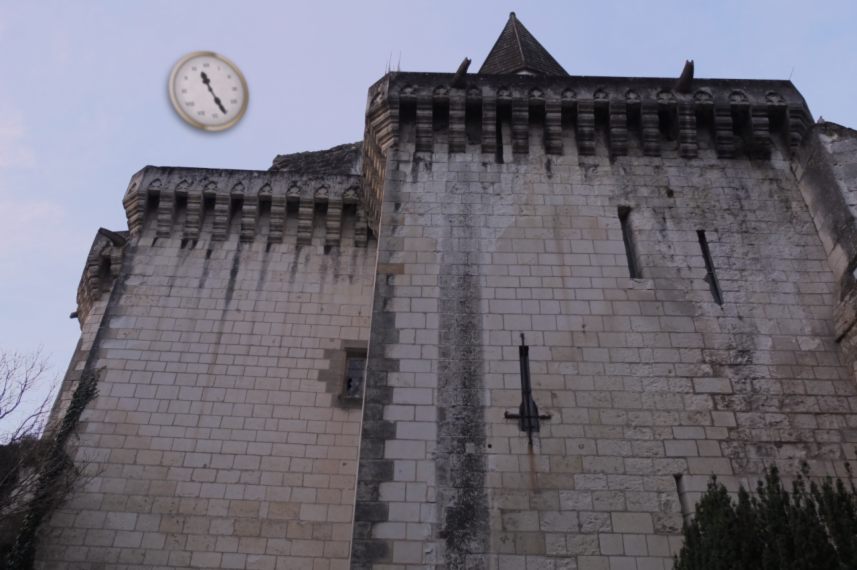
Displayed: 11 h 26 min
